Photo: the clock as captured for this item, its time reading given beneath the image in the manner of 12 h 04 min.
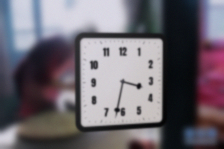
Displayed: 3 h 32 min
